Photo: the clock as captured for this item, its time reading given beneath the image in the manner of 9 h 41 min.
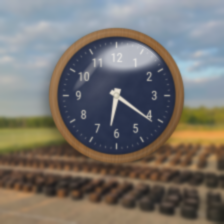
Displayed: 6 h 21 min
